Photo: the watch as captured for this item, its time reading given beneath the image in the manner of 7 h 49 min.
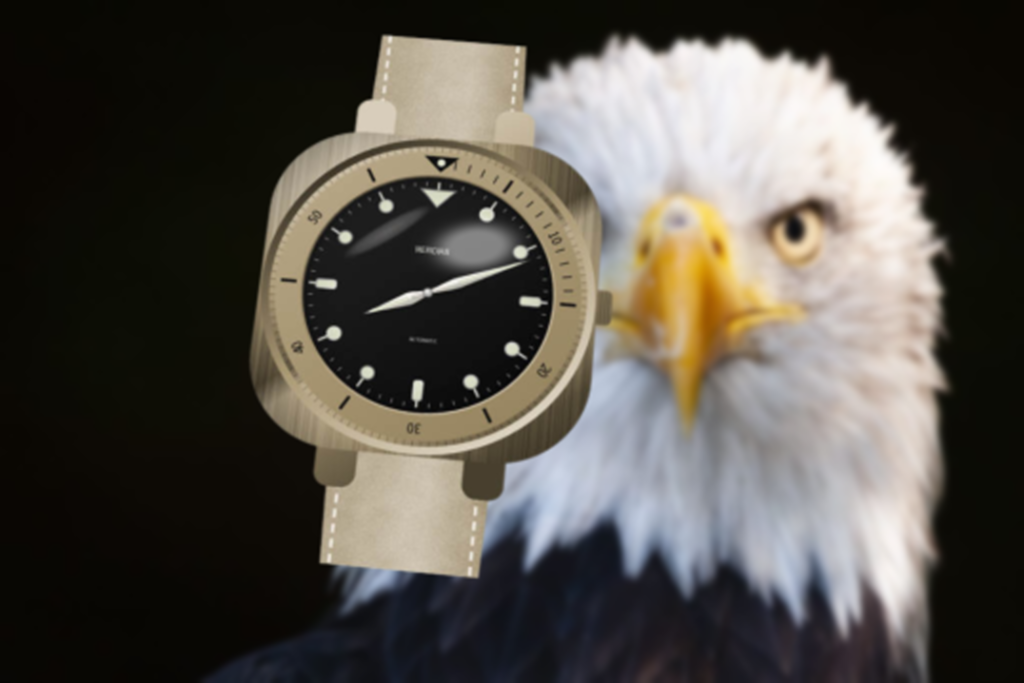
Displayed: 8 h 11 min
